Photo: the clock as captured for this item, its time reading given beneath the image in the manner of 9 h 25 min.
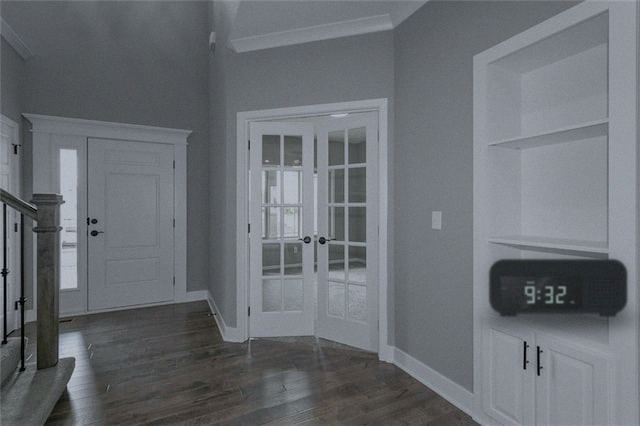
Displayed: 9 h 32 min
